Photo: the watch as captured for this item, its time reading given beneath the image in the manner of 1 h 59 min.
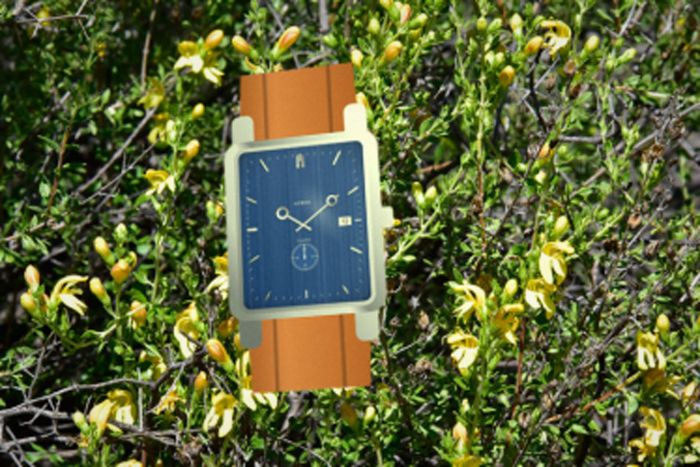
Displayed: 10 h 09 min
